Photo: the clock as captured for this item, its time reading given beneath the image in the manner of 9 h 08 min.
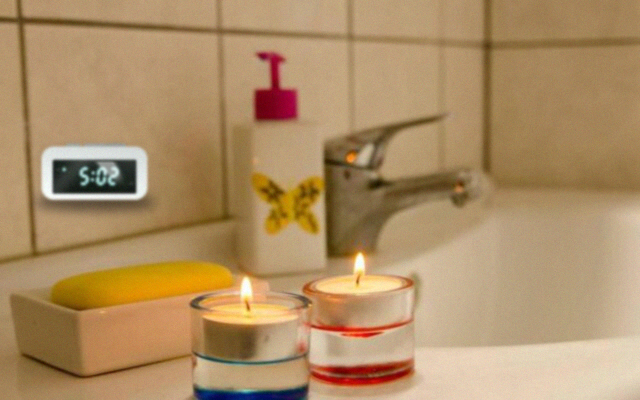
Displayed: 5 h 02 min
